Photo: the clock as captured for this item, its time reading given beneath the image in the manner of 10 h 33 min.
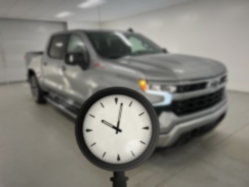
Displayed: 10 h 02 min
